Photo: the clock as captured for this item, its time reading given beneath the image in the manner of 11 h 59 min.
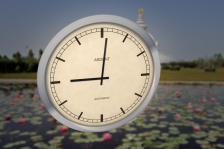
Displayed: 9 h 01 min
